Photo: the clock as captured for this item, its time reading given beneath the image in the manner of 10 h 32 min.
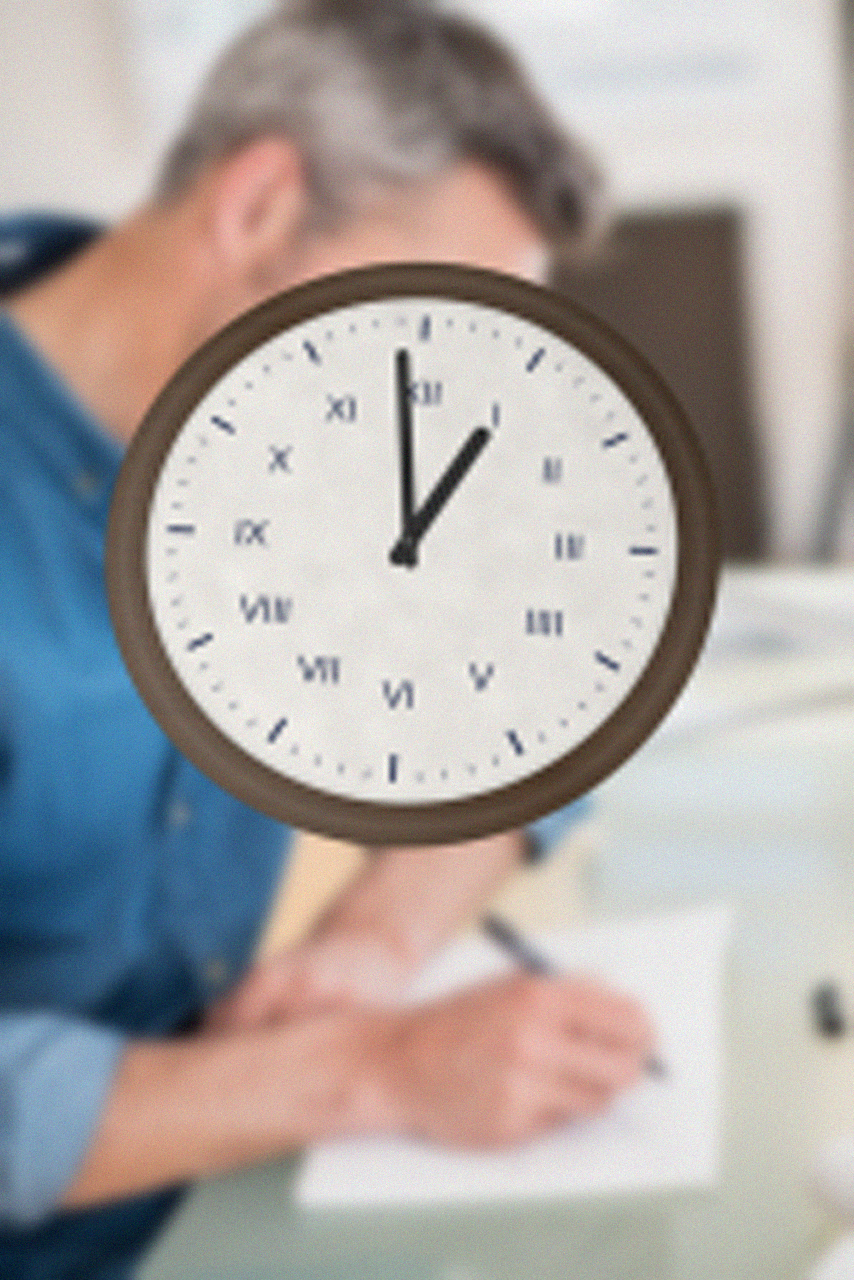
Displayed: 12 h 59 min
